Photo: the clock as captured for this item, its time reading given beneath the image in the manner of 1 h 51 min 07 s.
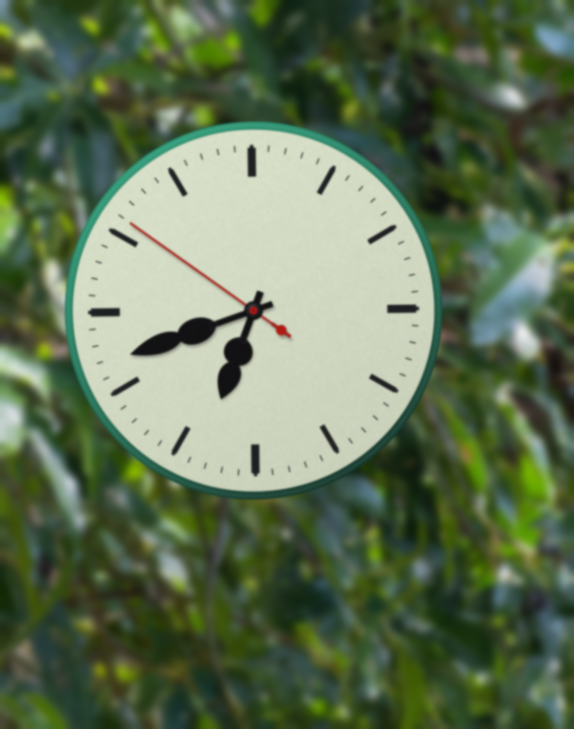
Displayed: 6 h 41 min 51 s
